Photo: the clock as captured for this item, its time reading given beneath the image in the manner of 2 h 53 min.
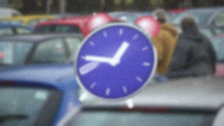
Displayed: 12 h 45 min
